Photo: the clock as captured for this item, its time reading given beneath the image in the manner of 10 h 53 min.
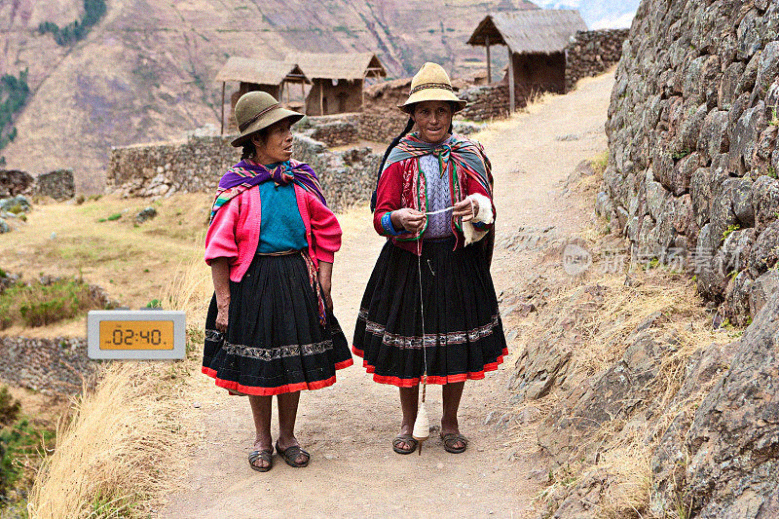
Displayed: 2 h 40 min
